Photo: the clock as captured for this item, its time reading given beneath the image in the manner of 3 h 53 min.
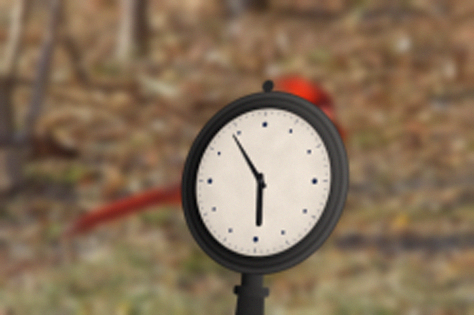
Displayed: 5 h 54 min
